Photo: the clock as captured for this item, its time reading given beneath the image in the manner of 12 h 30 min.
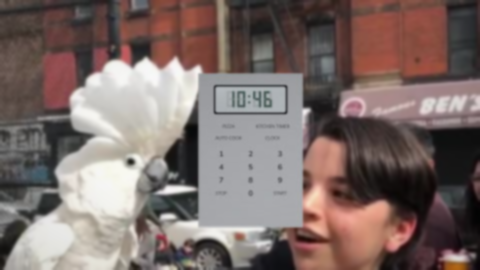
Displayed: 10 h 46 min
